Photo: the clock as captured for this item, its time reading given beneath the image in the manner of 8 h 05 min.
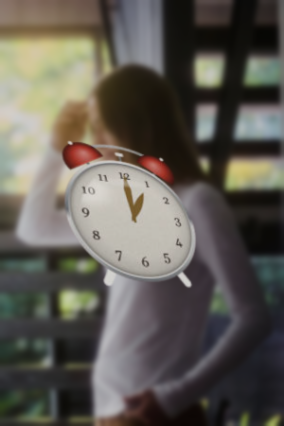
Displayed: 1 h 00 min
